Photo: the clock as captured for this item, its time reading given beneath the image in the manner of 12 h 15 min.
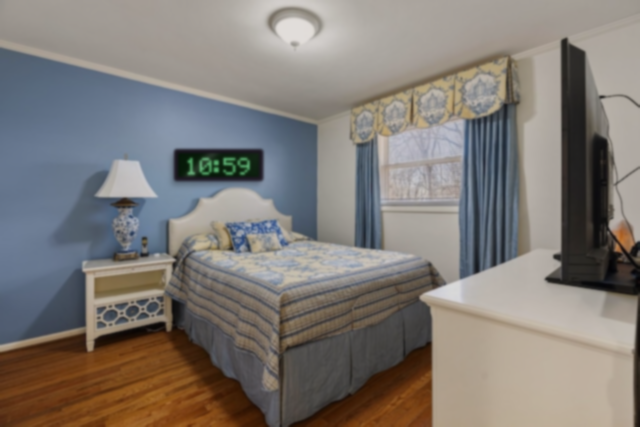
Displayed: 10 h 59 min
